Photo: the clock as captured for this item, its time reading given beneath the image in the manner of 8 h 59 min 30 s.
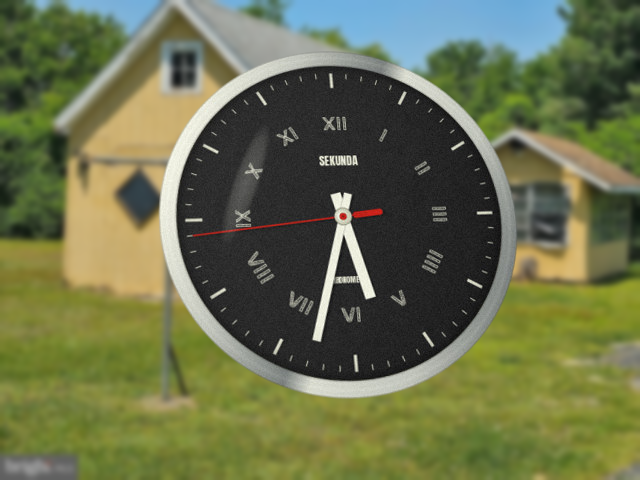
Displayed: 5 h 32 min 44 s
